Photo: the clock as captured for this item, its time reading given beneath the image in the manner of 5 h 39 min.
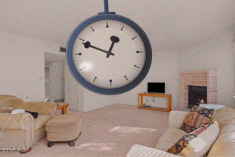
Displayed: 12 h 49 min
